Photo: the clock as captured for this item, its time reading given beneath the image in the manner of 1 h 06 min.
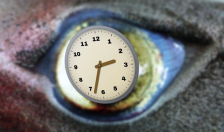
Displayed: 2 h 33 min
